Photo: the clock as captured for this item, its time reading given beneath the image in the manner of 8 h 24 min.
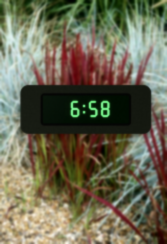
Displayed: 6 h 58 min
